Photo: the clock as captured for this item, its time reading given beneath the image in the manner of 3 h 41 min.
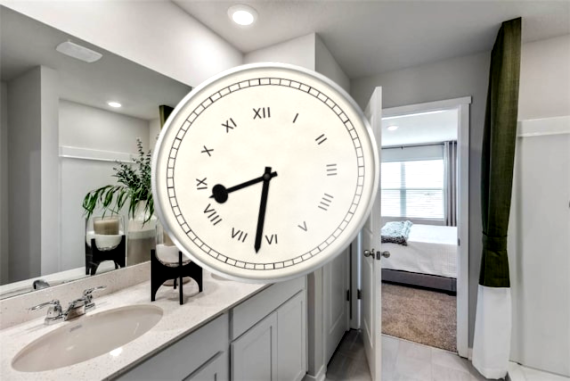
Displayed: 8 h 32 min
